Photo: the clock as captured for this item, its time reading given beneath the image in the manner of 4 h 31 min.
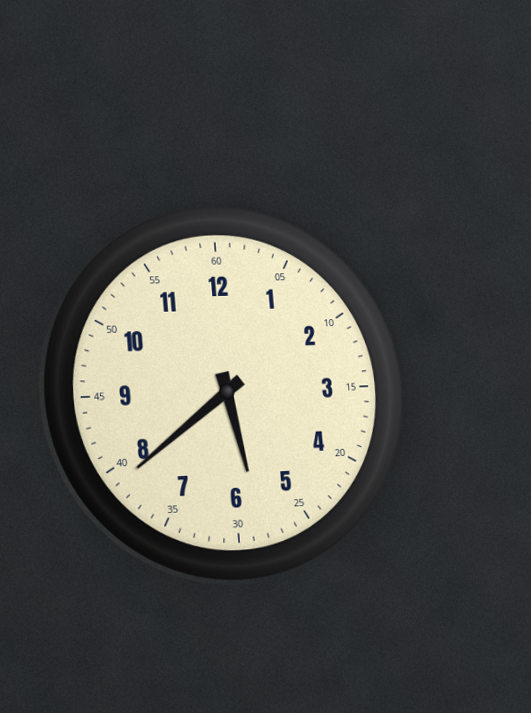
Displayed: 5 h 39 min
